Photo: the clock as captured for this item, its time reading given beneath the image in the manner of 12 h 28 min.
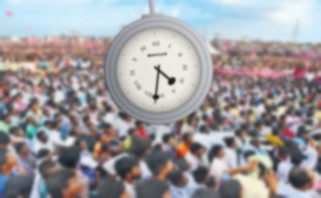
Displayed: 4 h 32 min
